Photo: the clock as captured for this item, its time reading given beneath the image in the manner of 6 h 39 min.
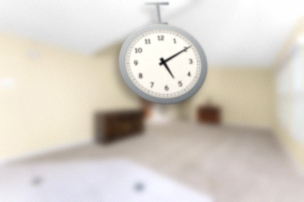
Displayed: 5 h 10 min
